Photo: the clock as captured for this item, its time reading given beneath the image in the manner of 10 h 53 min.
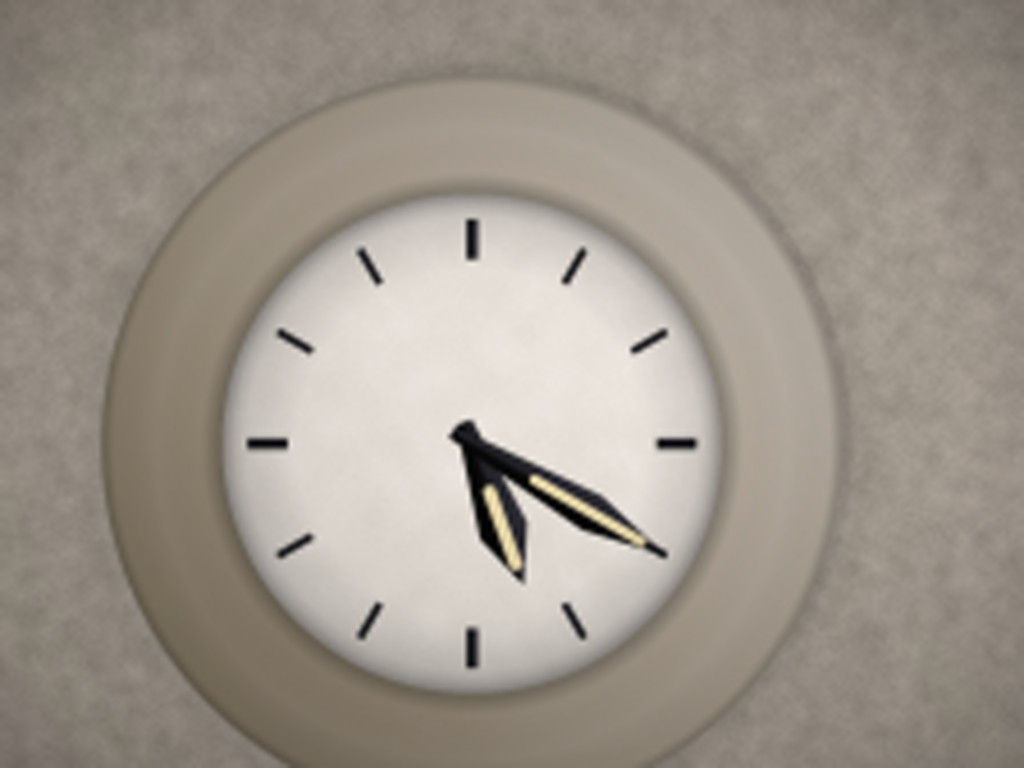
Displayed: 5 h 20 min
